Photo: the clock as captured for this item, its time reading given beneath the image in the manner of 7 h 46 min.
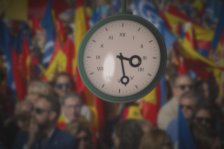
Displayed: 3 h 28 min
